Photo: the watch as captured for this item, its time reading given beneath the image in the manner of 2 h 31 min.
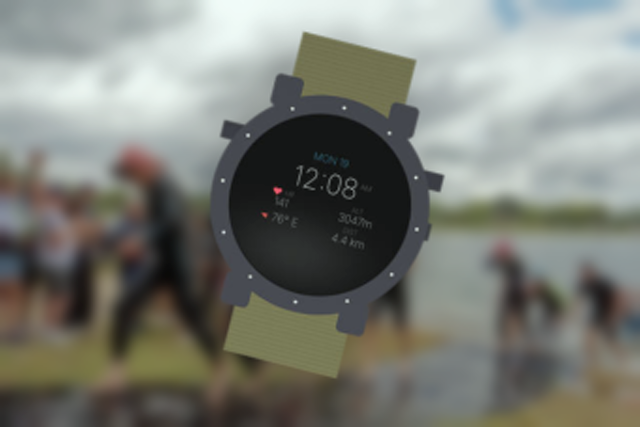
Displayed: 12 h 08 min
